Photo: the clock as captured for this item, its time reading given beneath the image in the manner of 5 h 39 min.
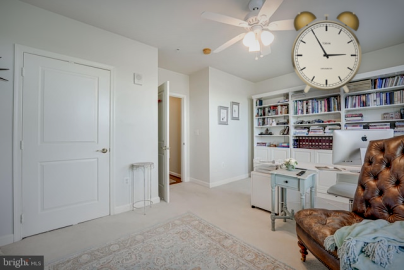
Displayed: 2 h 55 min
